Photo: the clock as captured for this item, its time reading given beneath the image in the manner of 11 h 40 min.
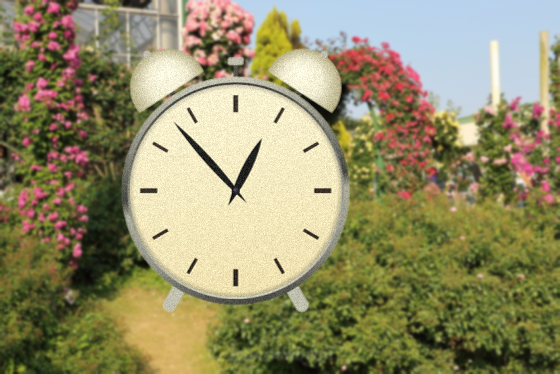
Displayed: 12 h 53 min
